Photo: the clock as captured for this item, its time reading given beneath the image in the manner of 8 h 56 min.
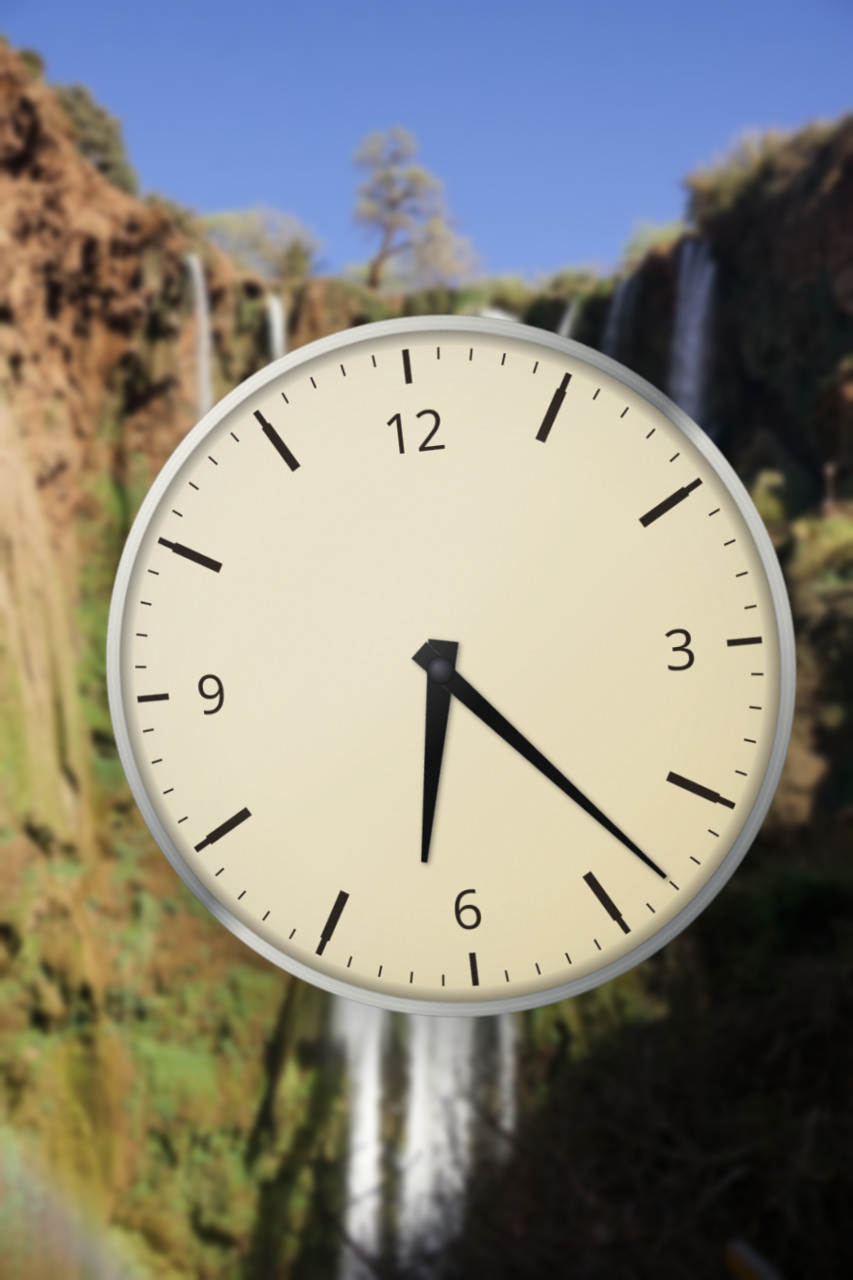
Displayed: 6 h 23 min
